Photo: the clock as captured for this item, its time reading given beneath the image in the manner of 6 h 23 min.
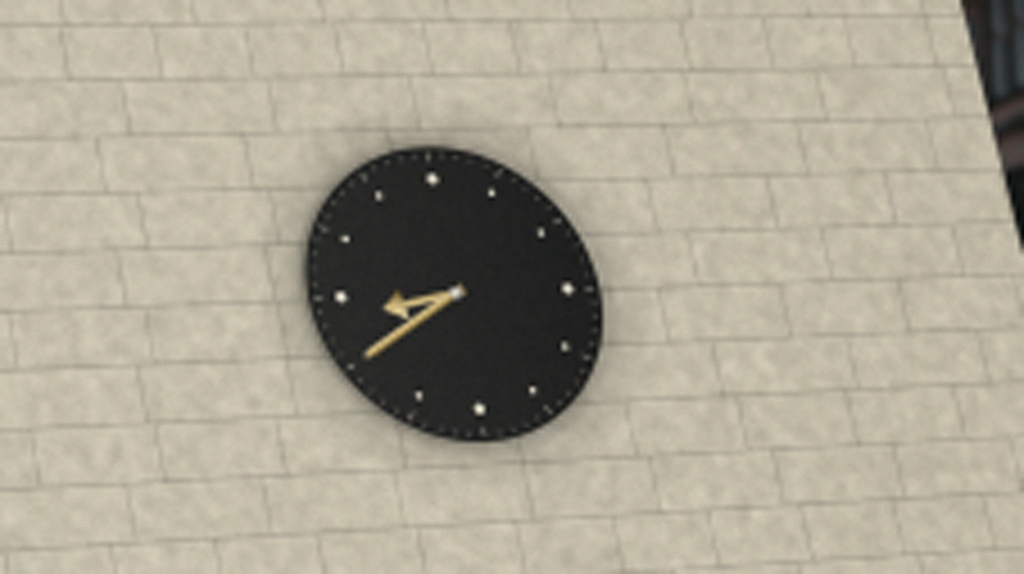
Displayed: 8 h 40 min
